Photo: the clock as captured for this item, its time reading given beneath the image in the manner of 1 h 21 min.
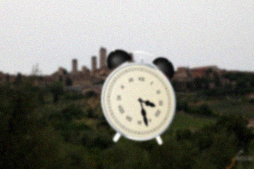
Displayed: 3 h 27 min
